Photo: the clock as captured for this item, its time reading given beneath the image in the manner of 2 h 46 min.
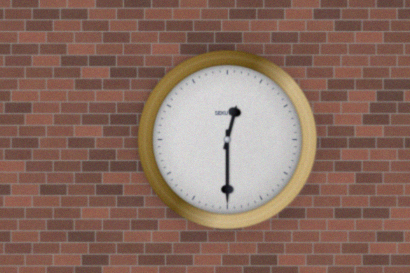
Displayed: 12 h 30 min
